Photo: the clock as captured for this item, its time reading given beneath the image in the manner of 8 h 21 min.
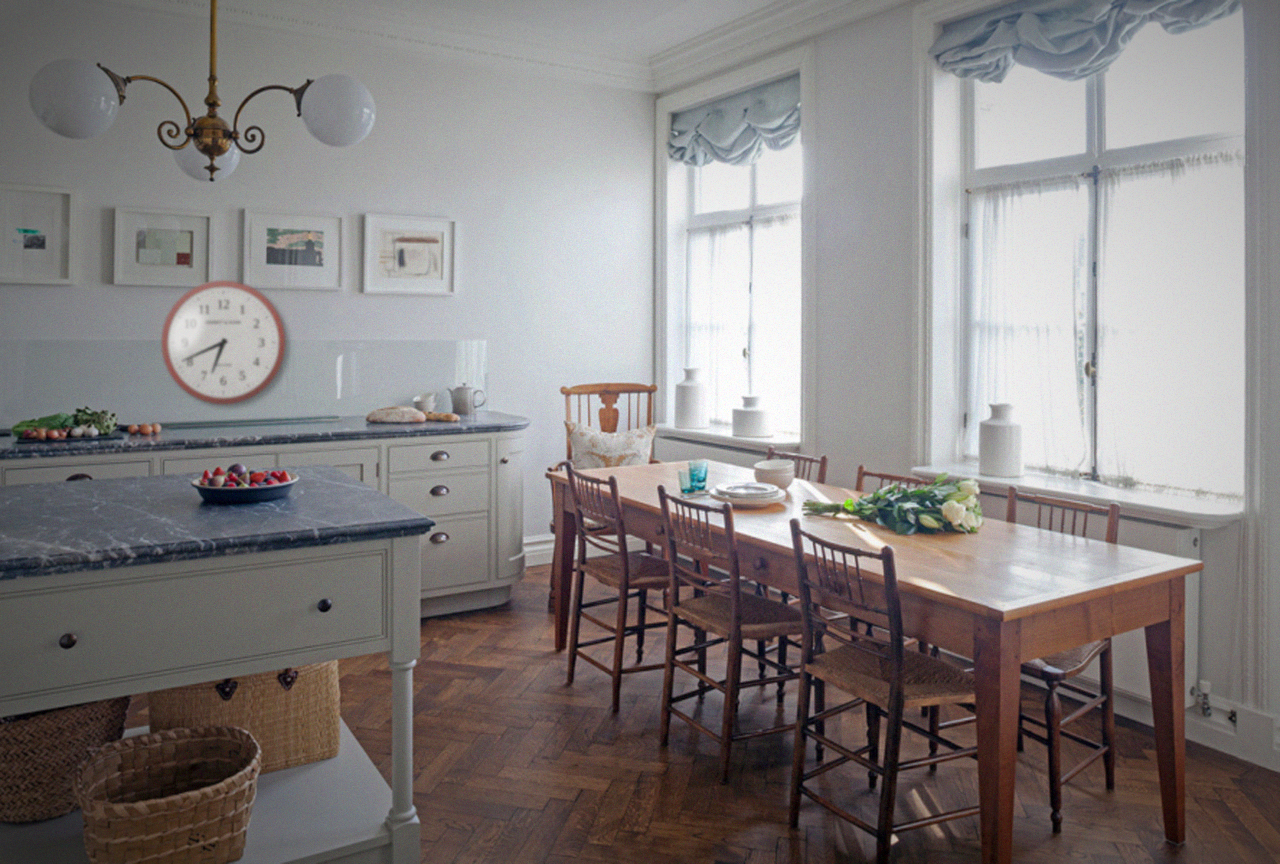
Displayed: 6 h 41 min
